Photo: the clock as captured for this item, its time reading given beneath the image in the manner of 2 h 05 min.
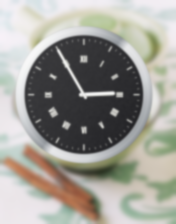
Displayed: 2 h 55 min
